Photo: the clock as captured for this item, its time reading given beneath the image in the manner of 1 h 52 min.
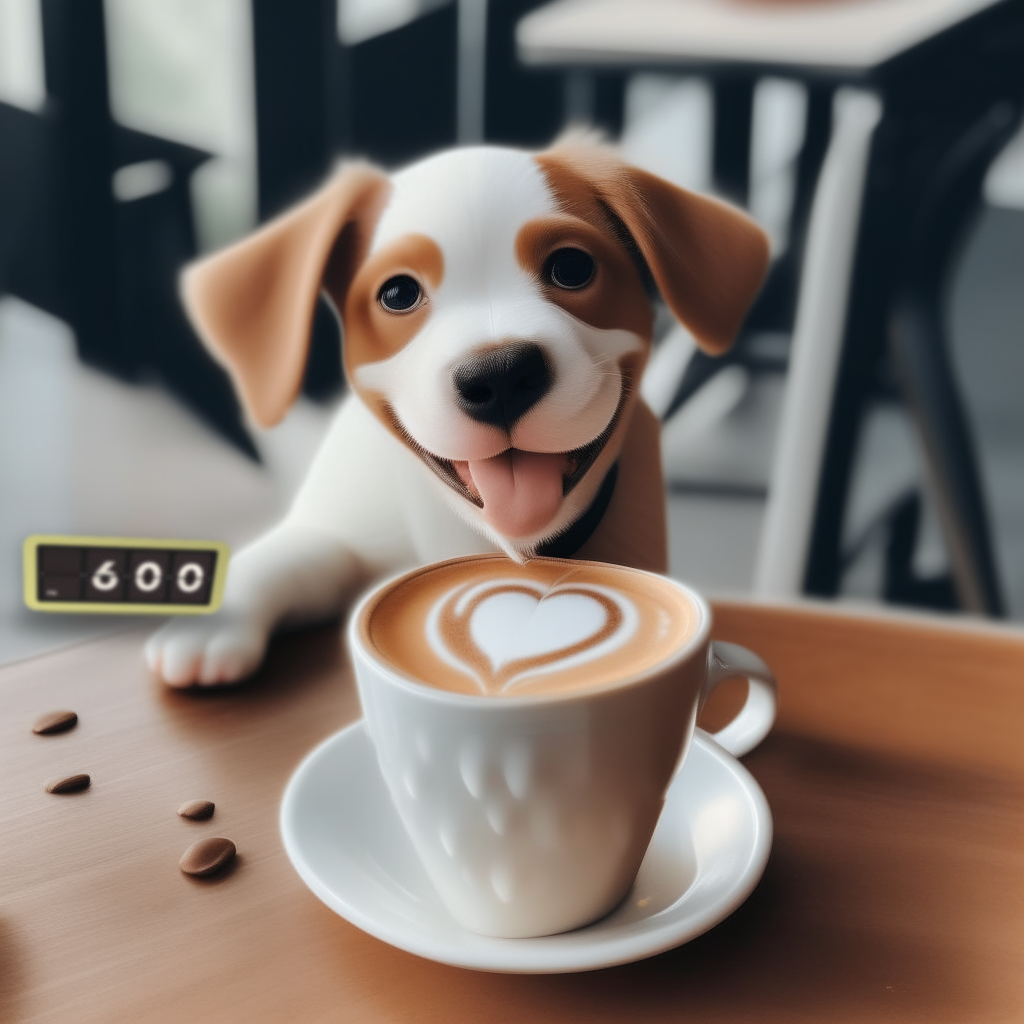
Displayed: 6 h 00 min
